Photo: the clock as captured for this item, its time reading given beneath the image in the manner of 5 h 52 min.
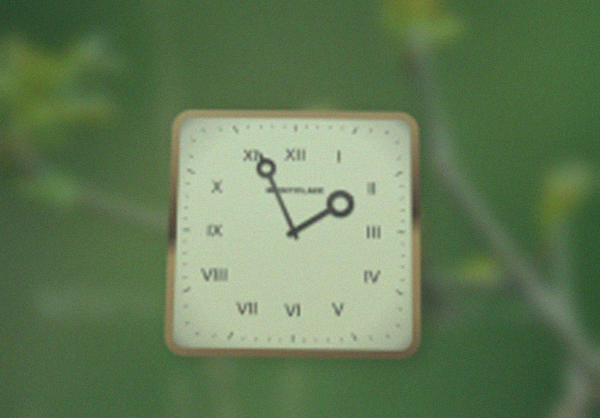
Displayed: 1 h 56 min
